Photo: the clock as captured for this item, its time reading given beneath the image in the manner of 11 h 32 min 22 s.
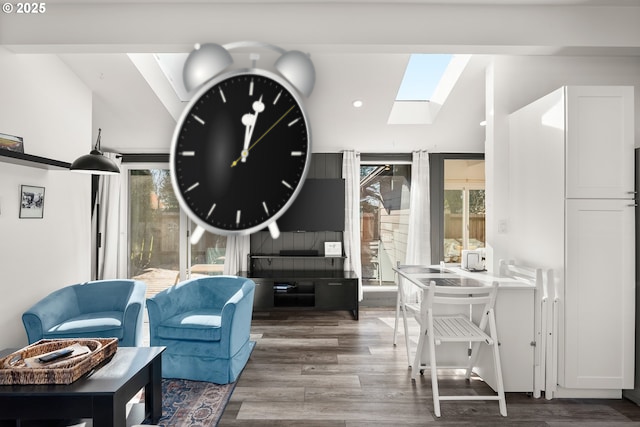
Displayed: 12 h 02 min 08 s
